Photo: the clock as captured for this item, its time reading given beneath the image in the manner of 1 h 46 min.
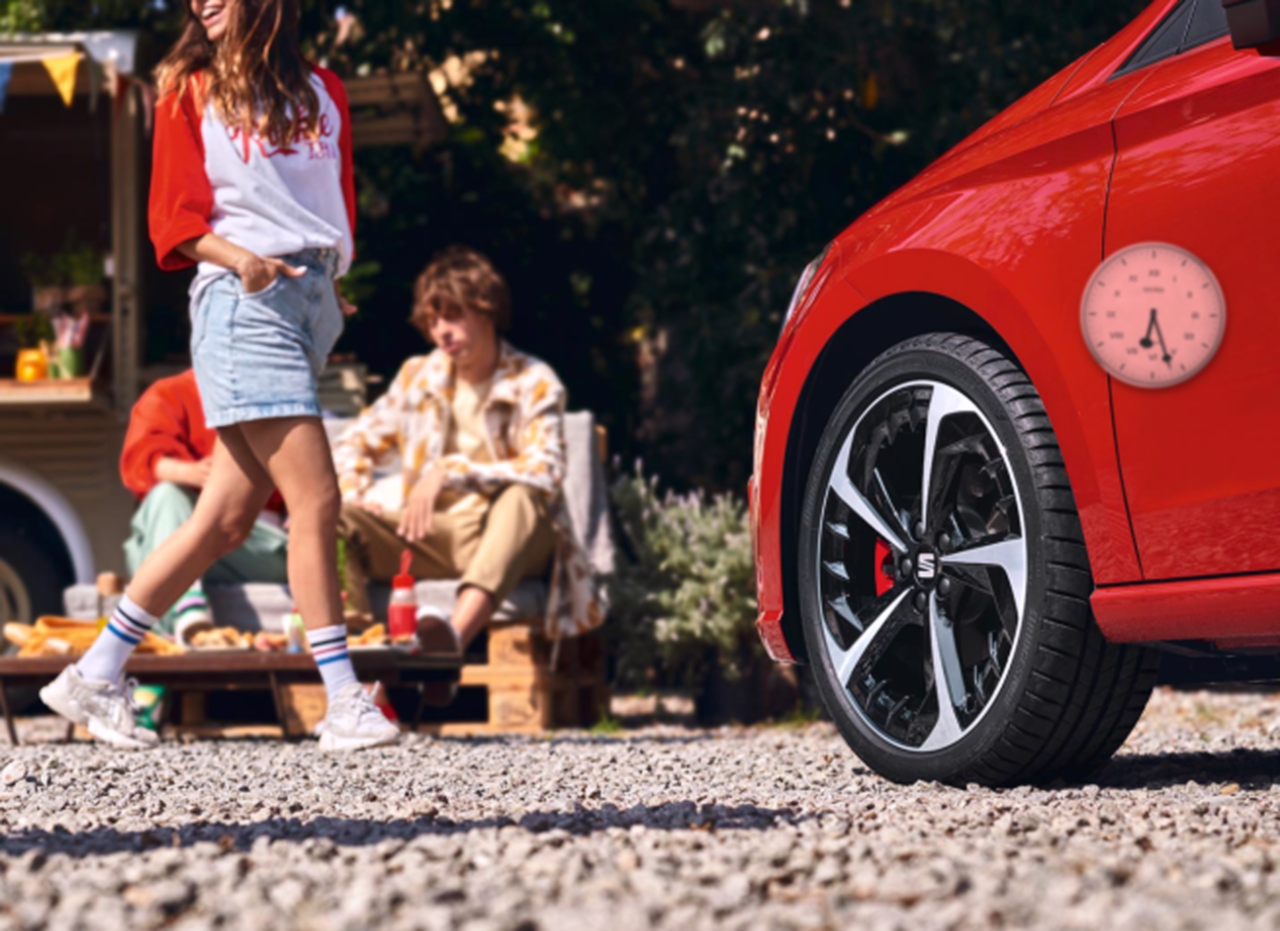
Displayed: 6 h 27 min
